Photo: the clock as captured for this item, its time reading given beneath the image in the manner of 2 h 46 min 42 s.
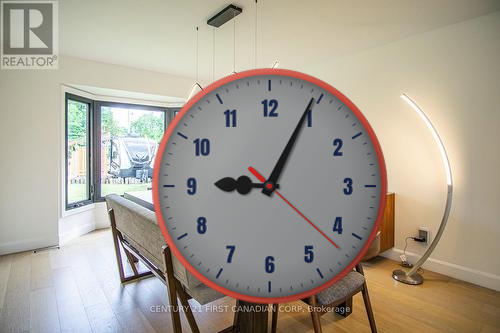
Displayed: 9 h 04 min 22 s
